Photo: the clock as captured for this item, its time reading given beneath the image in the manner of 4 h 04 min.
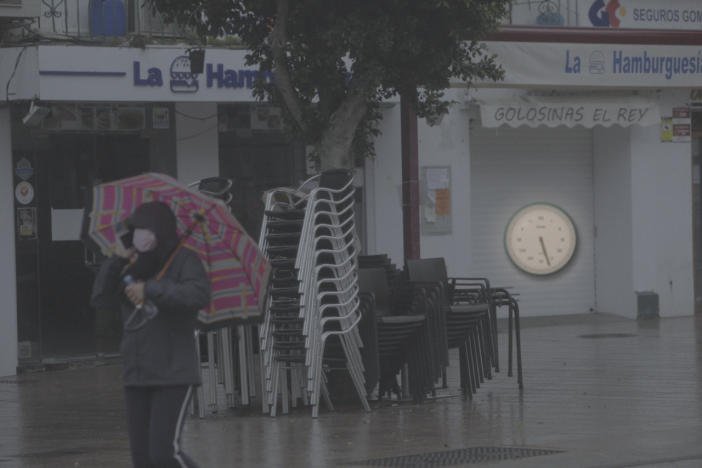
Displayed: 5 h 27 min
